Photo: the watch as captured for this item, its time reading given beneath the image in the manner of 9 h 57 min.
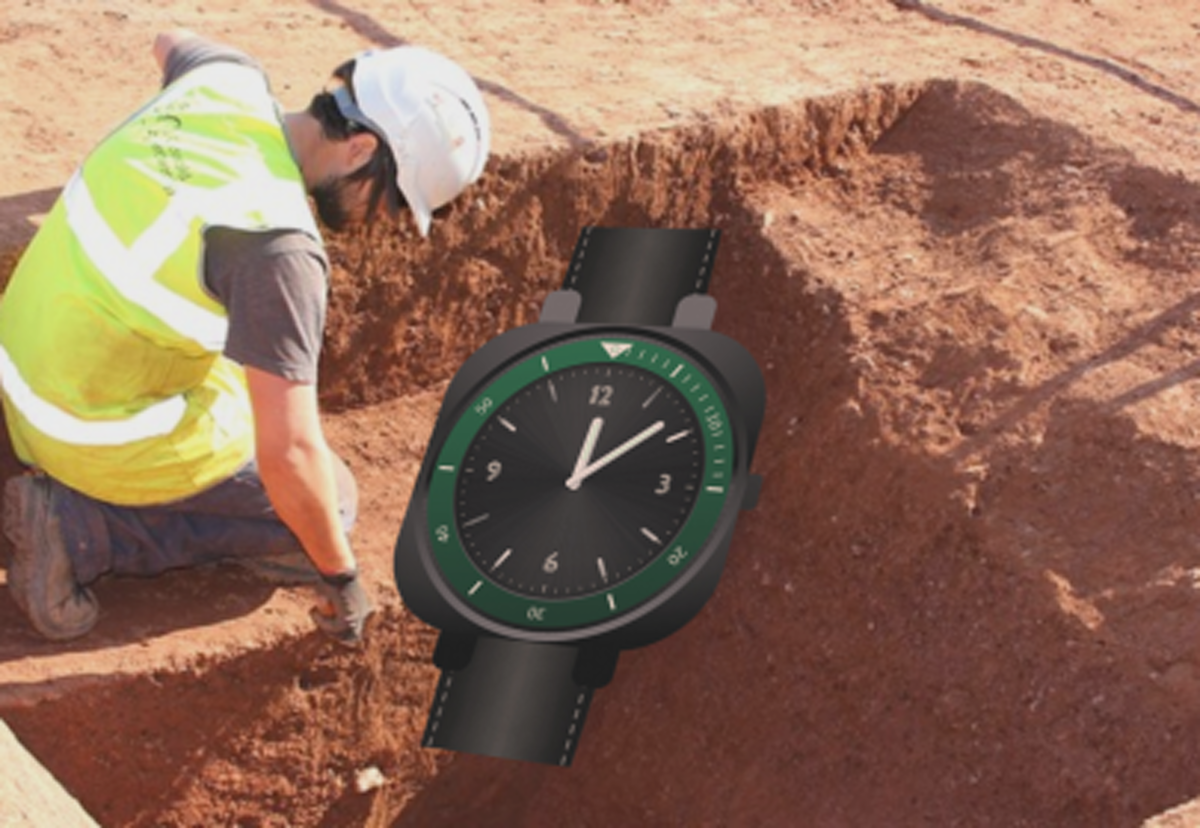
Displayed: 12 h 08 min
